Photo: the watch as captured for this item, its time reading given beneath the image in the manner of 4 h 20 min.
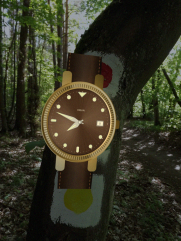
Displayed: 7 h 48 min
